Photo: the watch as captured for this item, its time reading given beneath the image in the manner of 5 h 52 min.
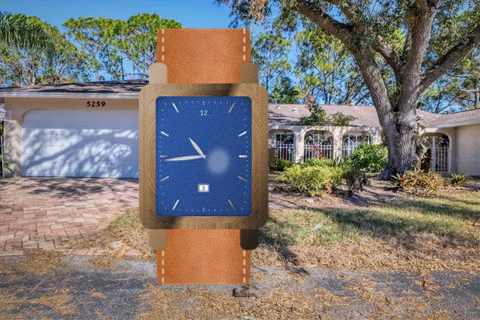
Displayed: 10 h 44 min
